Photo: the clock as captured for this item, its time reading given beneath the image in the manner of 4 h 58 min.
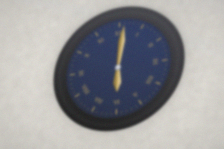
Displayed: 6 h 01 min
